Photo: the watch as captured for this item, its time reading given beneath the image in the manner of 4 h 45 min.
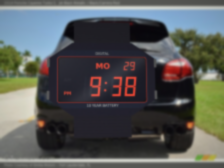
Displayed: 9 h 38 min
